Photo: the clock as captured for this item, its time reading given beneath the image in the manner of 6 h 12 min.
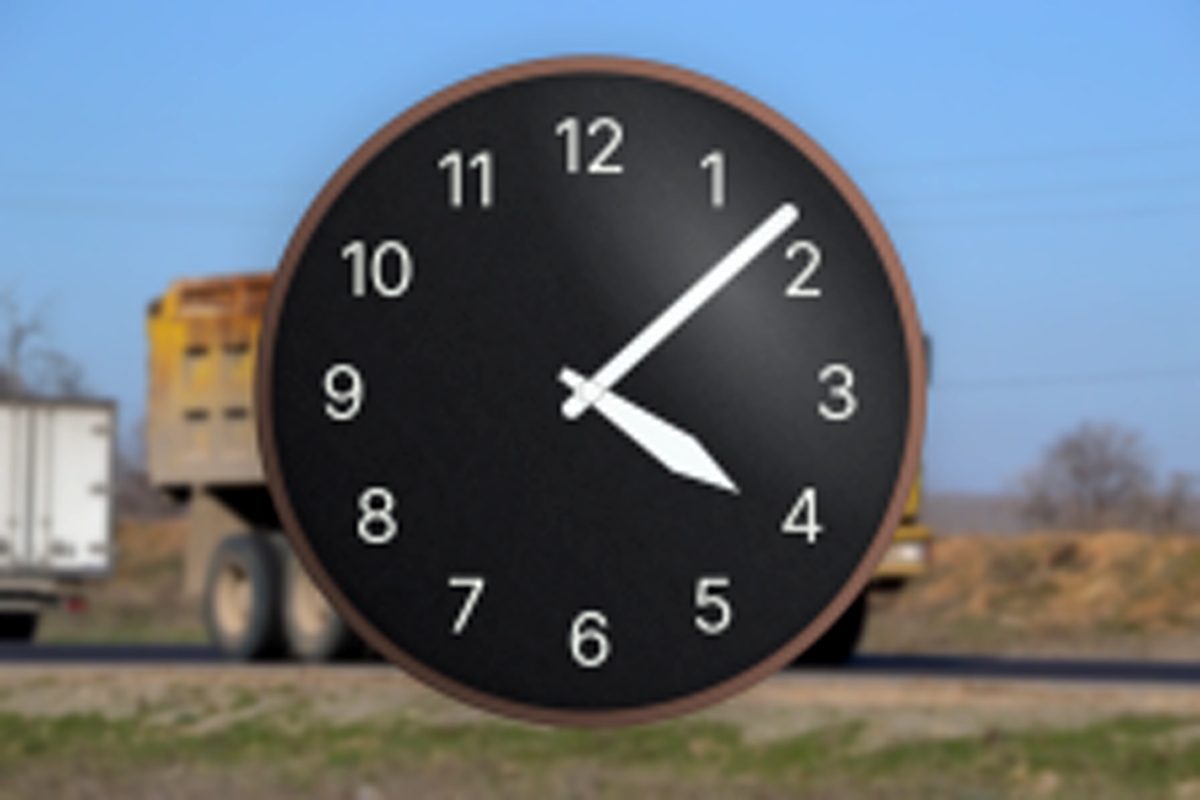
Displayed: 4 h 08 min
